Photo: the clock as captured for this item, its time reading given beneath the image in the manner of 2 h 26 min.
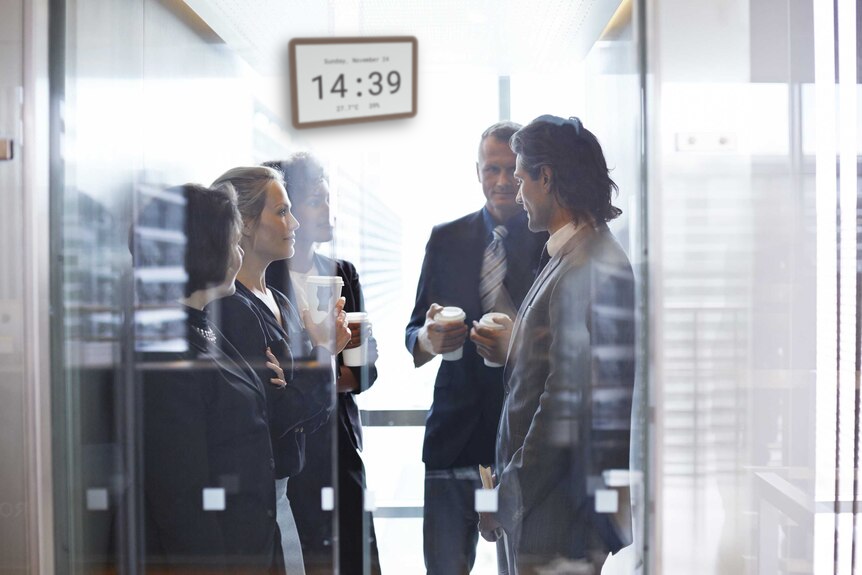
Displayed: 14 h 39 min
